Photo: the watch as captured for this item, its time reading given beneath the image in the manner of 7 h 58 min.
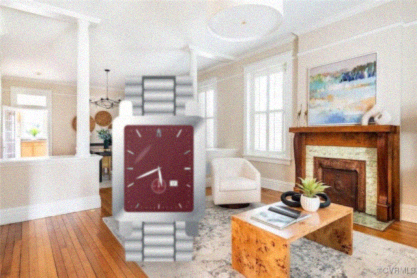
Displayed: 5 h 41 min
